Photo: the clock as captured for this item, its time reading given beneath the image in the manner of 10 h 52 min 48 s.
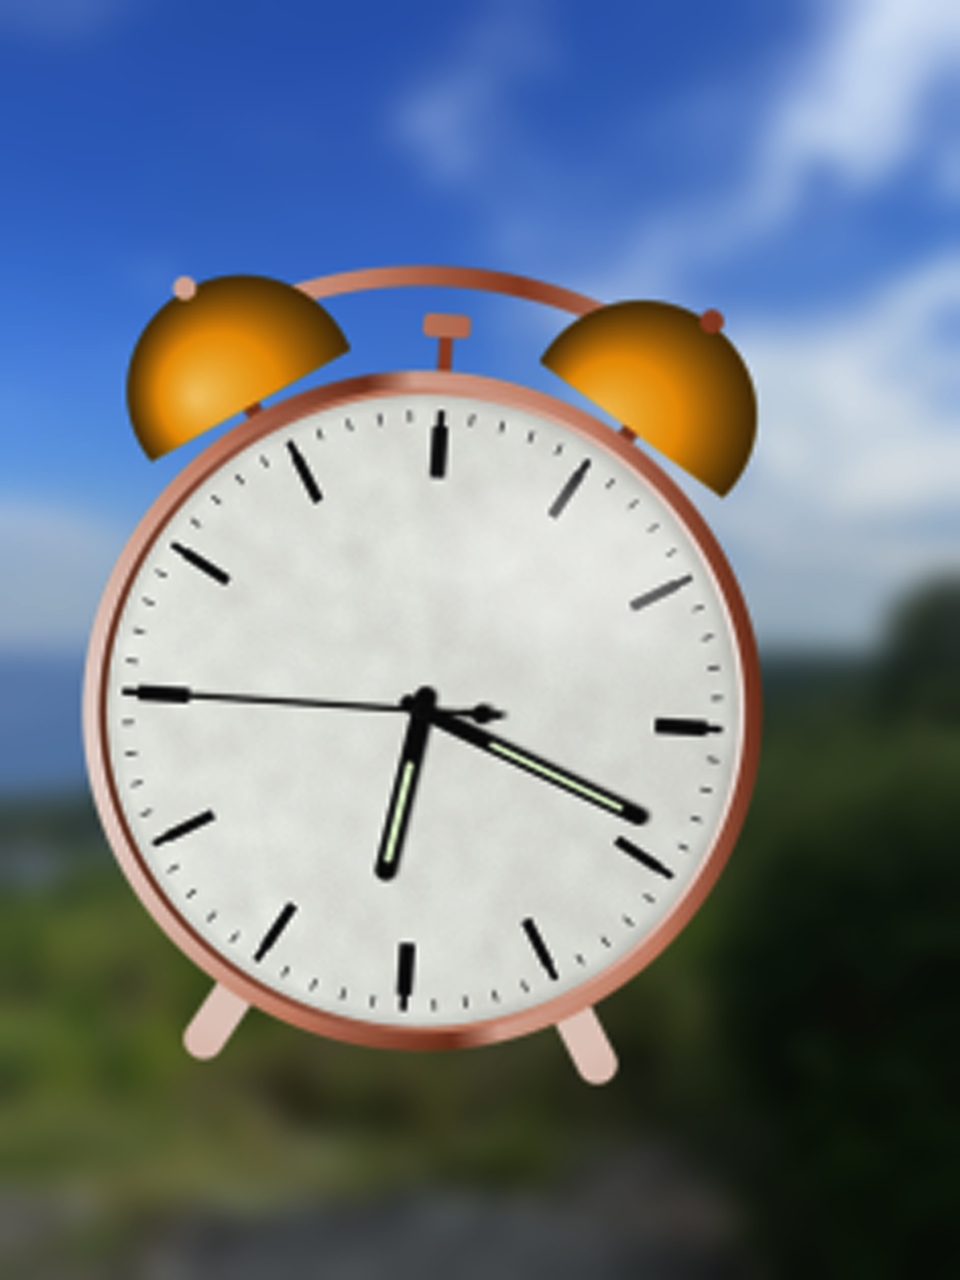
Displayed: 6 h 18 min 45 s
